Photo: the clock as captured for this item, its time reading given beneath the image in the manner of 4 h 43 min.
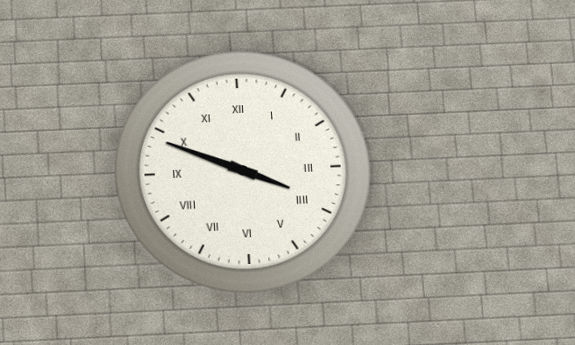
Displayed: 3 h 49 min
